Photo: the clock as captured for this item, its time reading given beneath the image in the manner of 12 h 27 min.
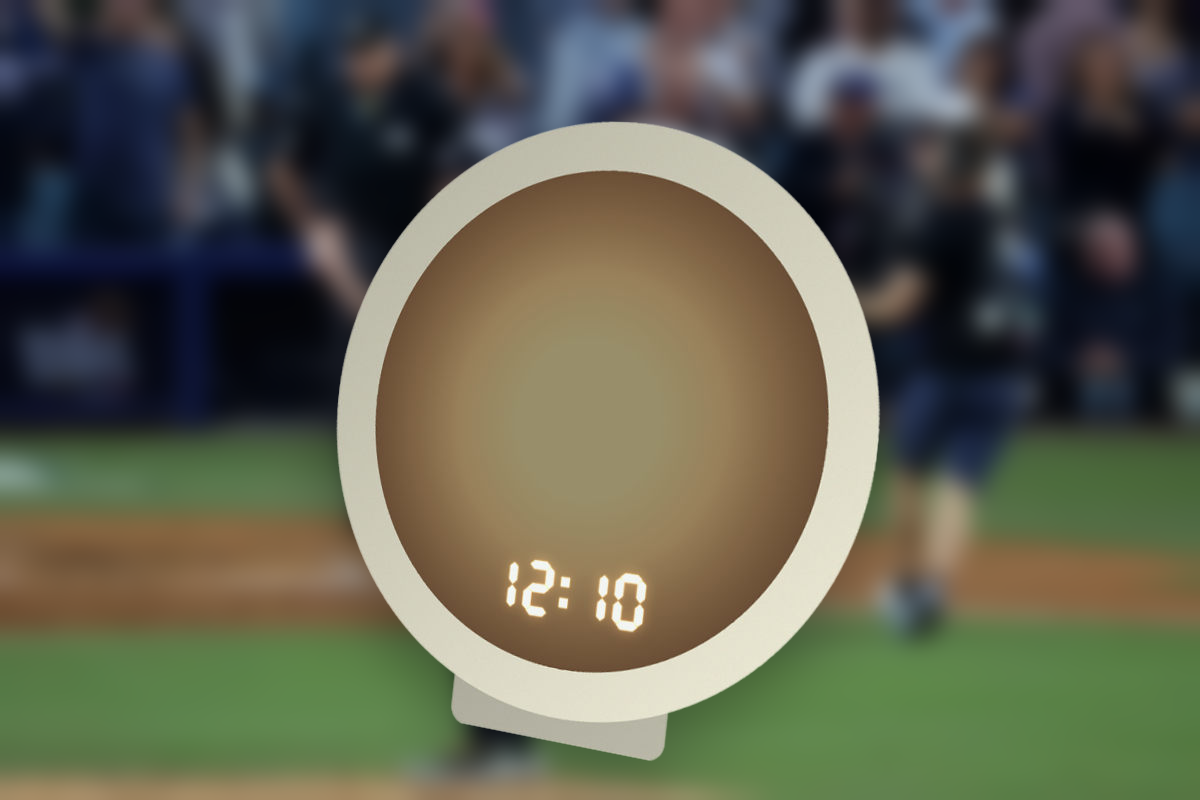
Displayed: 12 h 10 min
